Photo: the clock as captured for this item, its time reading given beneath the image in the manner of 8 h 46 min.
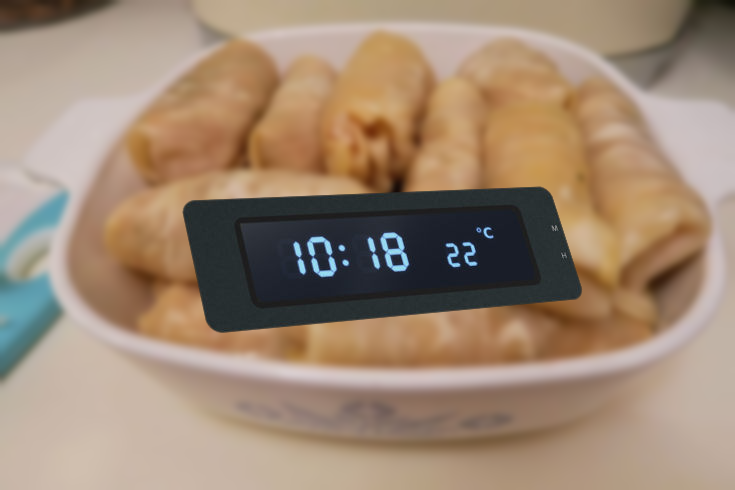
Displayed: 10 h 18 min
